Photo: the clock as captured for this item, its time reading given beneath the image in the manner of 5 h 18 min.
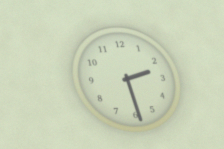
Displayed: 2 h 29 min
